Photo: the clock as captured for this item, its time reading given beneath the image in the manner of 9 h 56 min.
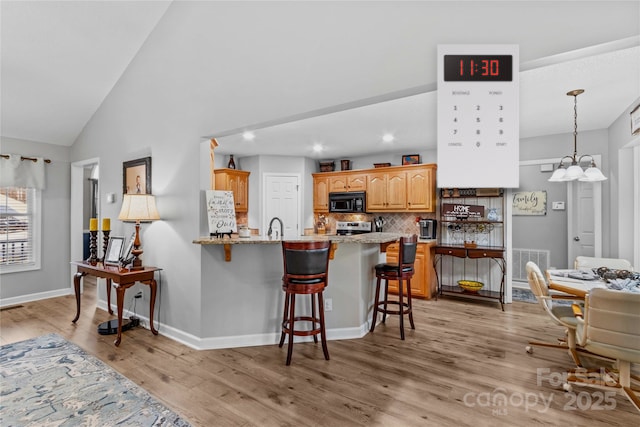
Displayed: 11 h 30 min
